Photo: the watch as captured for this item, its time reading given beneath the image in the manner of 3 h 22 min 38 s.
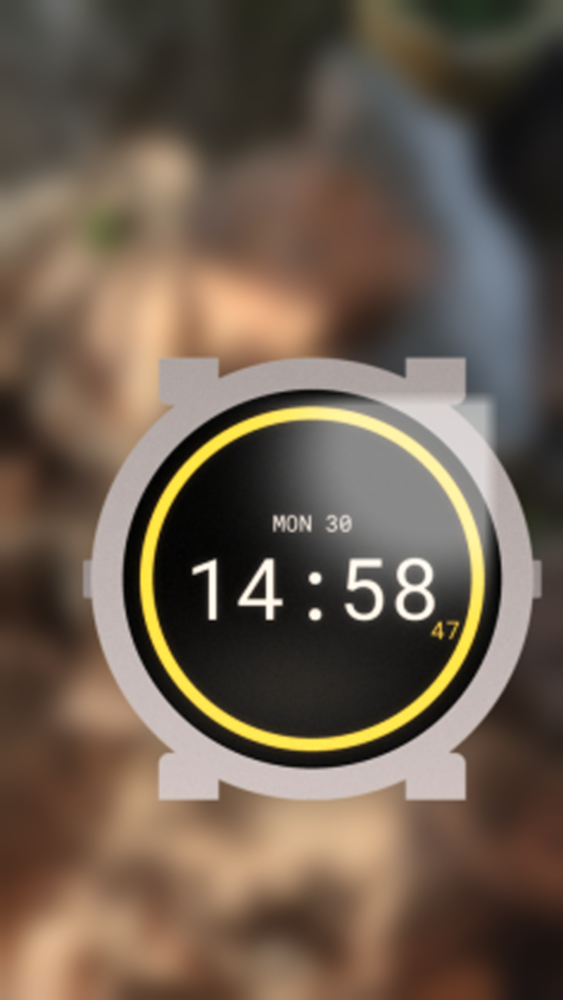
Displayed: 14 h 58 min 47 s
